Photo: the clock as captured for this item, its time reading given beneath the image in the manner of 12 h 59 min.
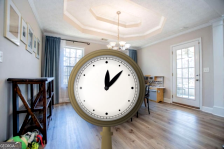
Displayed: 12 h 07 min
